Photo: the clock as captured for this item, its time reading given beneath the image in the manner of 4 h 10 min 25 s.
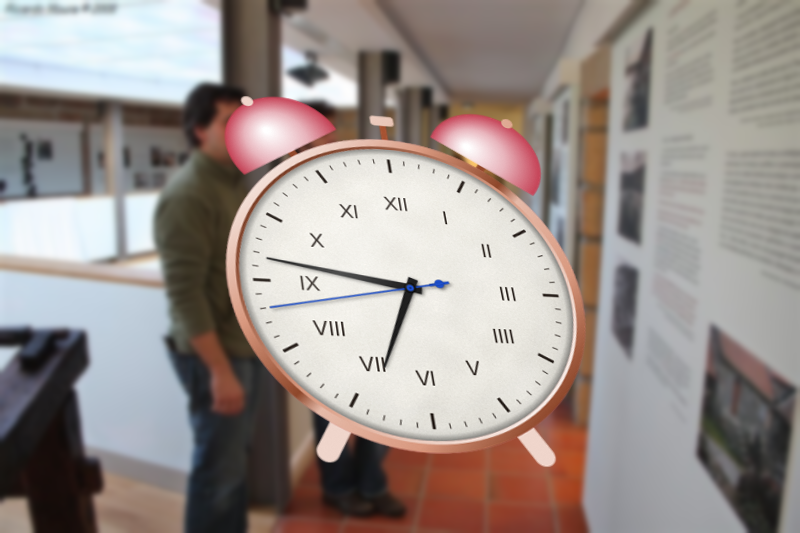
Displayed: 6 h 46 min 43 s
